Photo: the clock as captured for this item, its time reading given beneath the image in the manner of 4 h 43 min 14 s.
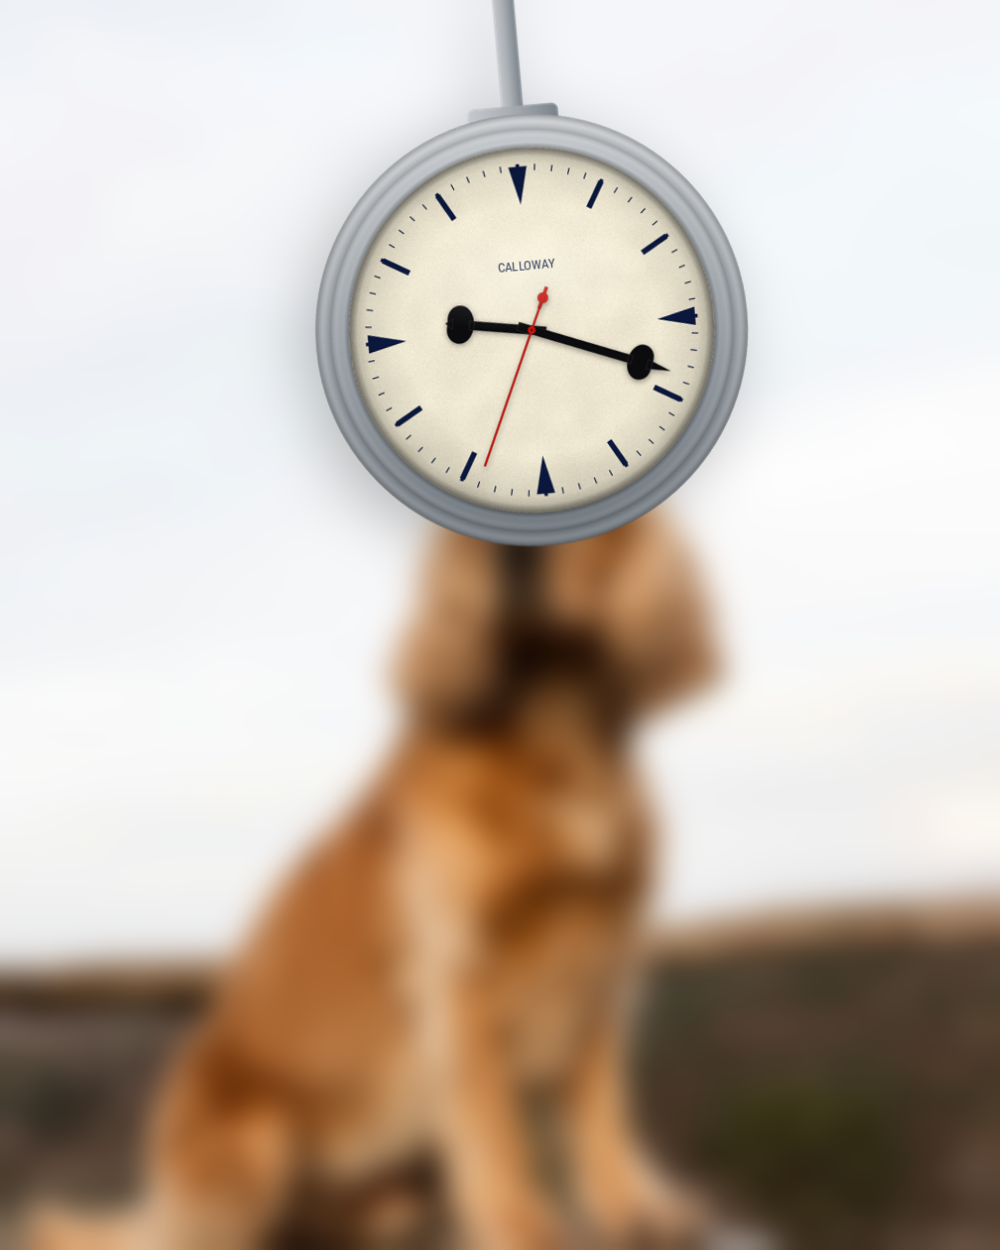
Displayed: 9 h 18 min 34 s
